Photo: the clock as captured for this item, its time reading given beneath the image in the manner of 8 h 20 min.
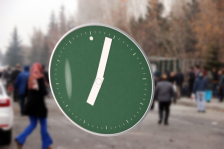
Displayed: 7 h 04 min
